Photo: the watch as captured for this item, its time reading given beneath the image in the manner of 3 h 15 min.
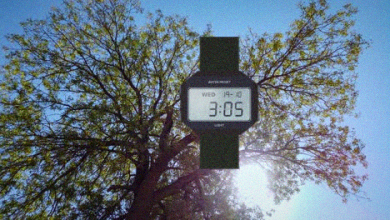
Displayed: 3 h 05 min
